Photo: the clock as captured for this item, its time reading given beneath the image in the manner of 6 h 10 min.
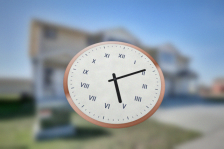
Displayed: 5 h 09 min
